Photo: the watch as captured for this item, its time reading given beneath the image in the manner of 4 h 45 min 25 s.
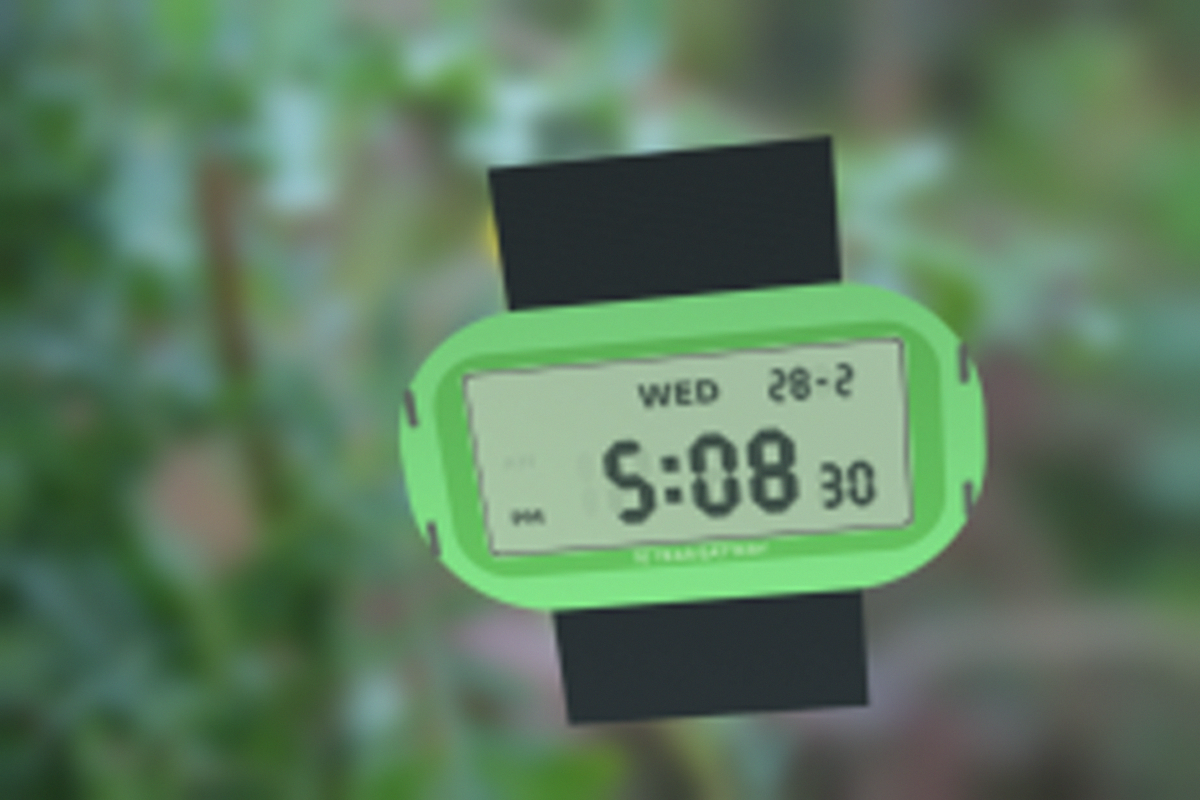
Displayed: 5 h 08 min 30 s
